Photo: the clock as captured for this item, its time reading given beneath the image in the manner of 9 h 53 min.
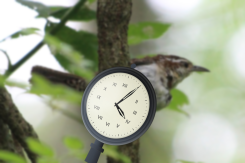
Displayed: 4 h 05 min
